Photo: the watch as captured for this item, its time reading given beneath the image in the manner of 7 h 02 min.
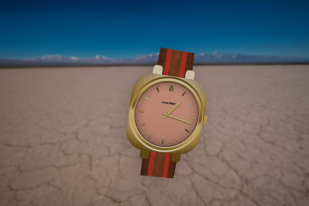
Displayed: 1 h 17 min
